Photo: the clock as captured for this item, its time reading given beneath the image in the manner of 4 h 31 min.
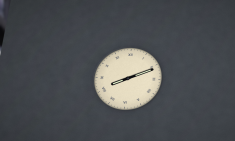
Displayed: 8 h 11 min
